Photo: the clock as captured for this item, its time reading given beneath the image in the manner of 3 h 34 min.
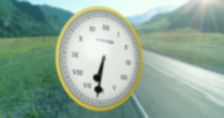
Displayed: 6 h 31 min
